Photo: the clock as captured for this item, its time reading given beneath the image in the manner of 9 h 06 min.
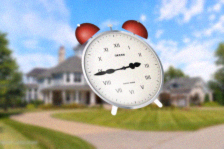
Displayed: 2 h 44 min
